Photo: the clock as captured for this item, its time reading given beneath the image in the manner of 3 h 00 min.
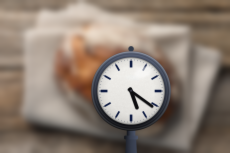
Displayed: 5 h 21 min
